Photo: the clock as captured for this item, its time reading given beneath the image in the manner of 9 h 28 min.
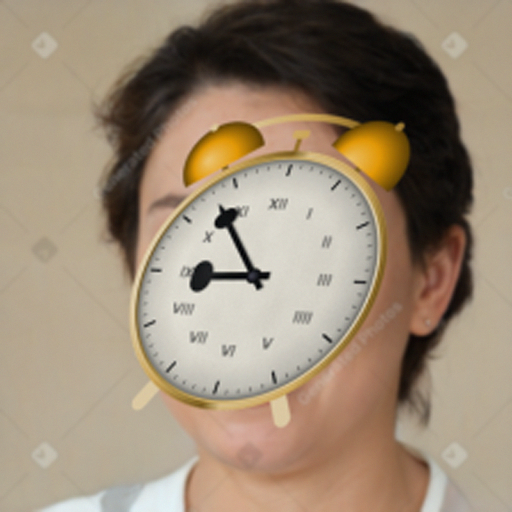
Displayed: 8 h 53 min
